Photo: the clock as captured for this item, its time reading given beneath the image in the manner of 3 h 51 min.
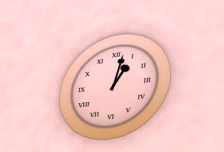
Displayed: 1 h 02 min
